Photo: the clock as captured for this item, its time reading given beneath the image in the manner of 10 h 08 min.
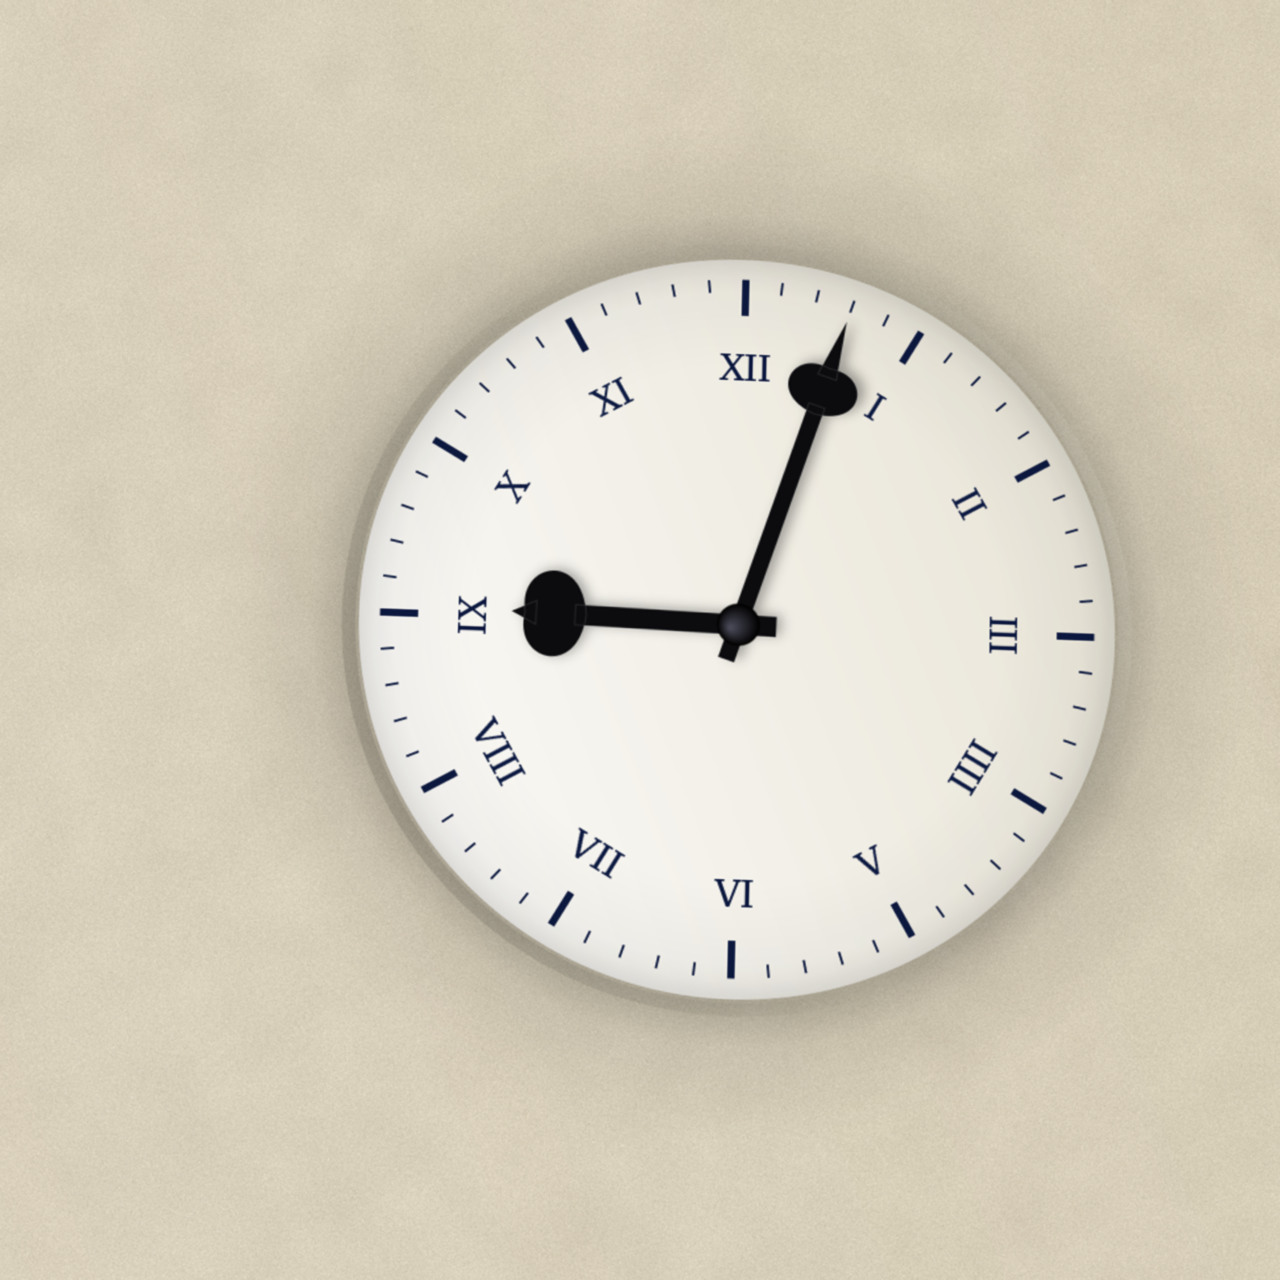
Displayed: 9 h 03 min
